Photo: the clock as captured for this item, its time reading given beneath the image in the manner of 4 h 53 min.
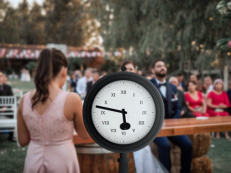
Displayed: 5 h 47 min
